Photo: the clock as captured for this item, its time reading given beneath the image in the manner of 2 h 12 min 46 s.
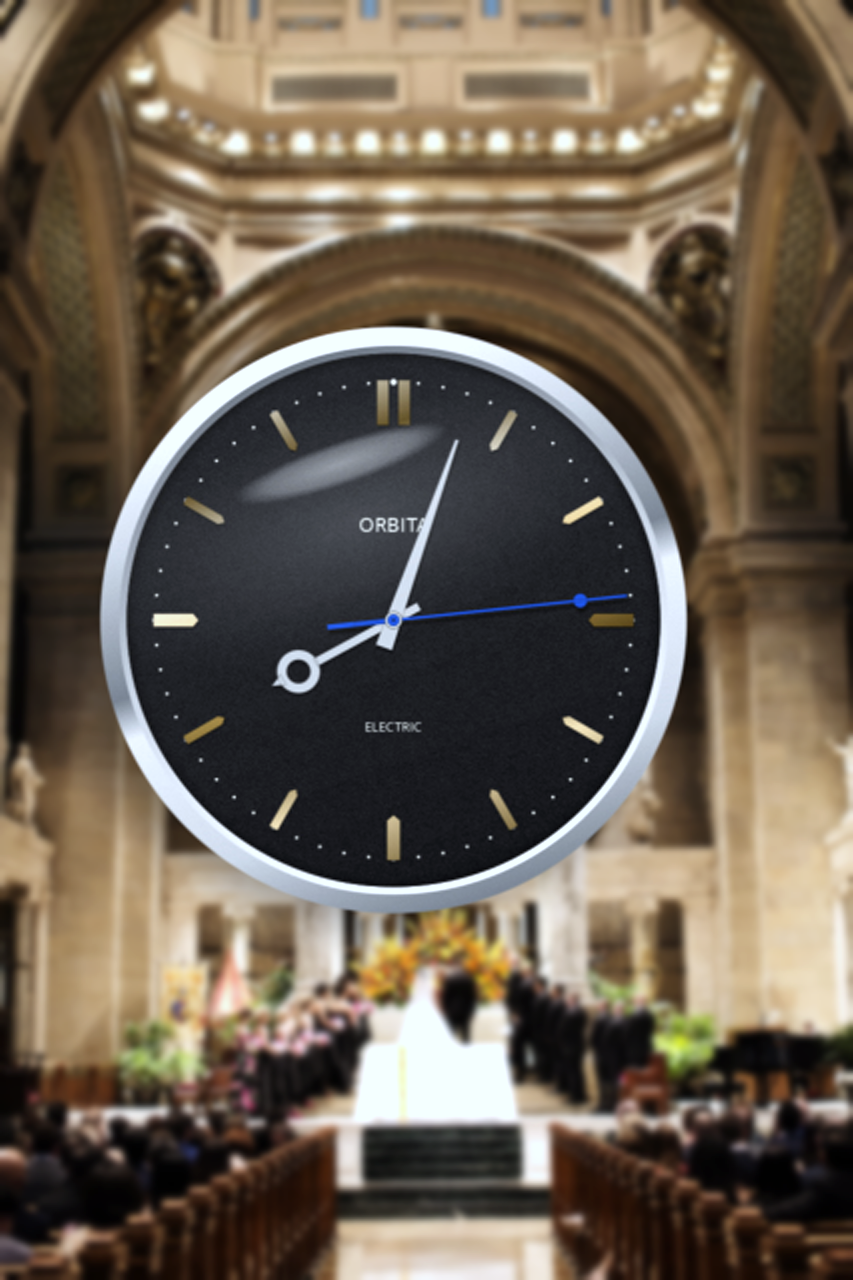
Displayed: 8 h 03 min 14 s
